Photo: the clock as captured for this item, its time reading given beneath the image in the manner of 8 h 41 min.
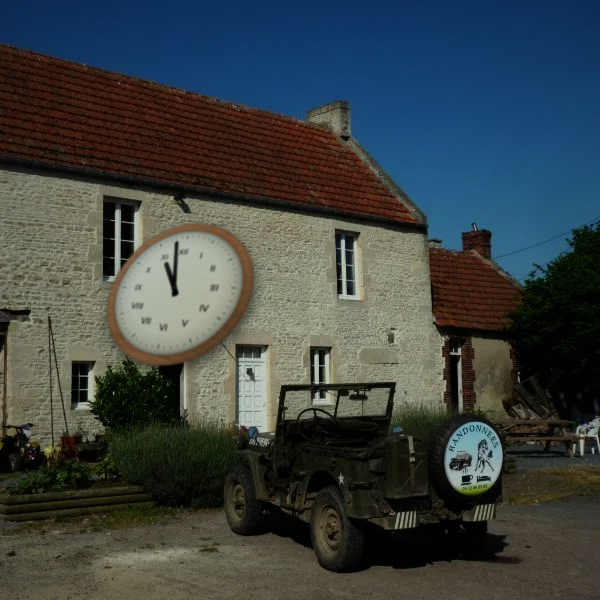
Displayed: 10 h 58 min
